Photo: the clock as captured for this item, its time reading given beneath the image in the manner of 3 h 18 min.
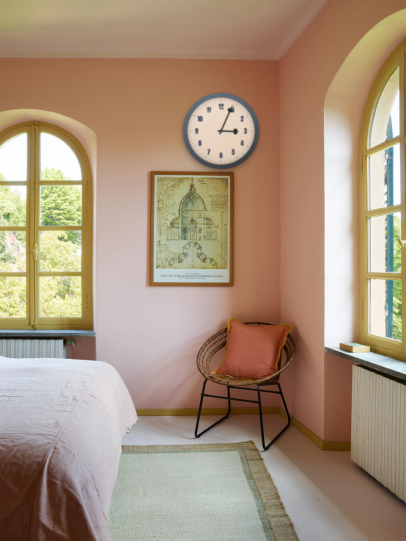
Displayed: 3 h 04 min
